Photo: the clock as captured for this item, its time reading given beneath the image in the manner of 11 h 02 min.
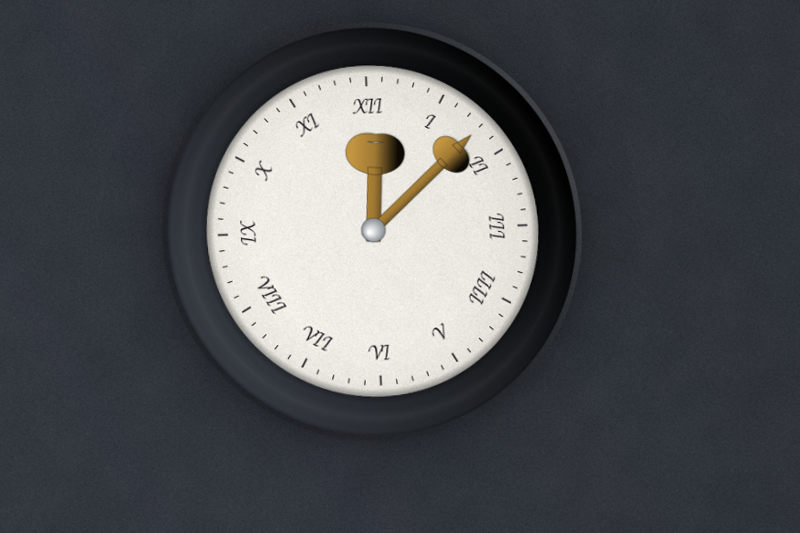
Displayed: 12 h 08 min
